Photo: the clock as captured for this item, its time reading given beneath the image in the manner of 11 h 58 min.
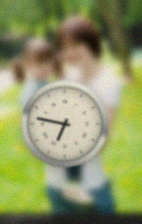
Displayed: 6 h 47 min
